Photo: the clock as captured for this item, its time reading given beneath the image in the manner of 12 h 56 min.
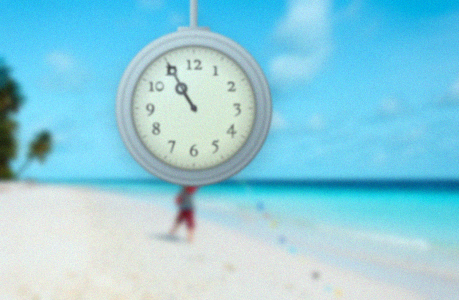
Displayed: 10 h 55 min
